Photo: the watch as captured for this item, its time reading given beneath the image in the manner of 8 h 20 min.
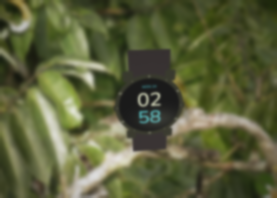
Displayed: 2 h 58 min
